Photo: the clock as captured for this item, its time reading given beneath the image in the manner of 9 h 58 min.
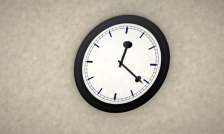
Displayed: 12 h 21 min
